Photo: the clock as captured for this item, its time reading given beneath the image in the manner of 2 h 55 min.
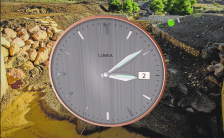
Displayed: 3 h 09 min
